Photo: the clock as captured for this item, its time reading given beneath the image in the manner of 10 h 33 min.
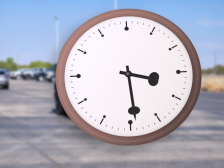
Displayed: 3 h 29 min
